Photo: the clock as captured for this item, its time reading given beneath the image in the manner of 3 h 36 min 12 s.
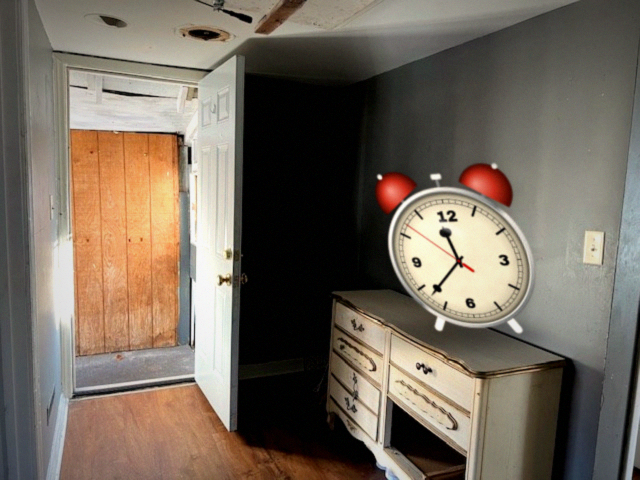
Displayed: 11 h 37 min 52 s
